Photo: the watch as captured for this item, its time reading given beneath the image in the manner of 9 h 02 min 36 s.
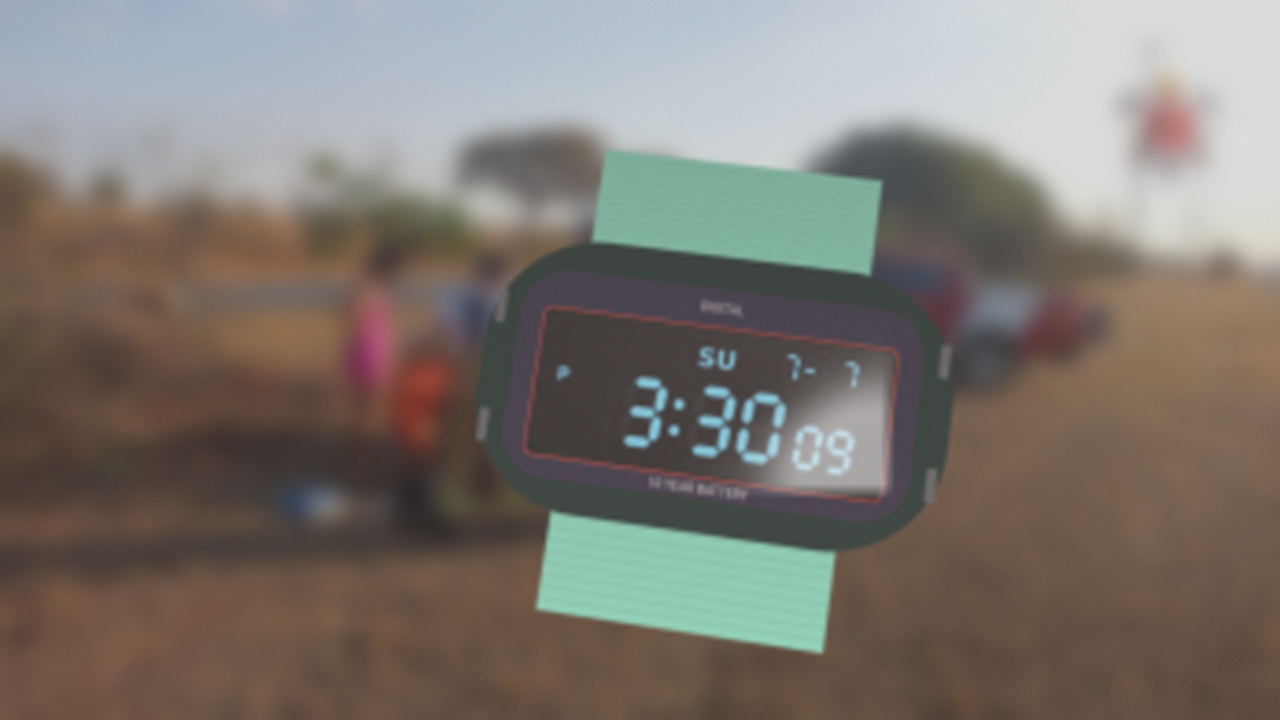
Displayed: 3 h 30 min 09 s
